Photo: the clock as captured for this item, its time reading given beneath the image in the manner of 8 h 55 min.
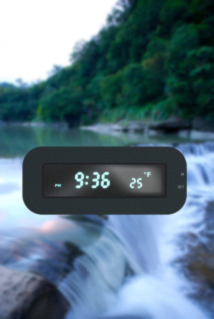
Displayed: 9 h 36 min
